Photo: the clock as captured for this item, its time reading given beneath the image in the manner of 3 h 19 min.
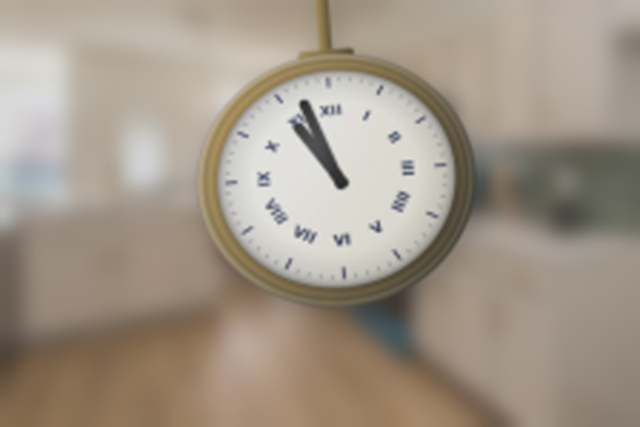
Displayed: 10 h 57 min
